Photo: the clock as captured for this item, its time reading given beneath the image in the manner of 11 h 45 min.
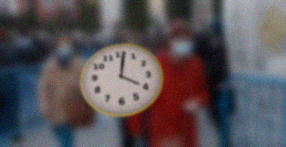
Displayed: 4 h 01 min
